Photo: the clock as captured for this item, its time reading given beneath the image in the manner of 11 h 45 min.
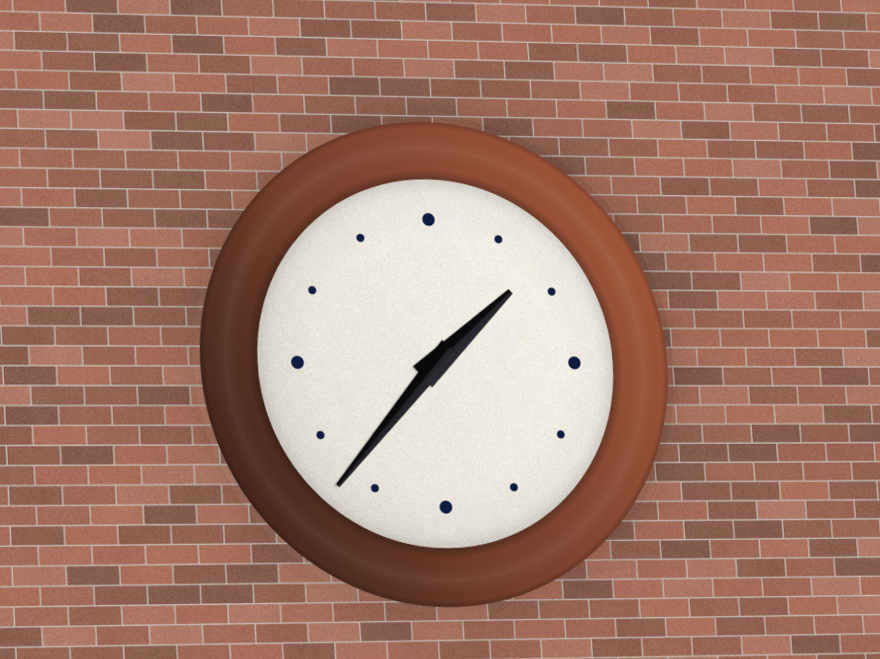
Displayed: 1 h 37 min
